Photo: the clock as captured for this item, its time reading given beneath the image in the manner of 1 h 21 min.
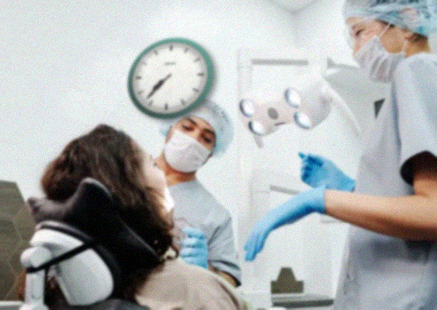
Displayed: 7 h 37 min
